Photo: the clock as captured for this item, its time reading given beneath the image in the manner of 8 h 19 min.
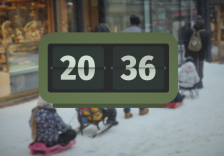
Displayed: 20 h 36 min
